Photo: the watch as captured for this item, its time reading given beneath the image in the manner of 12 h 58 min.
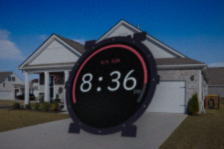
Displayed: 8 h 36 min
